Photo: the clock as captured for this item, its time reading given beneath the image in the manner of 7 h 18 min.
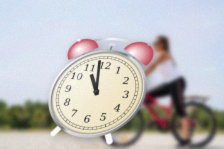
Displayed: 10 h 58 min
